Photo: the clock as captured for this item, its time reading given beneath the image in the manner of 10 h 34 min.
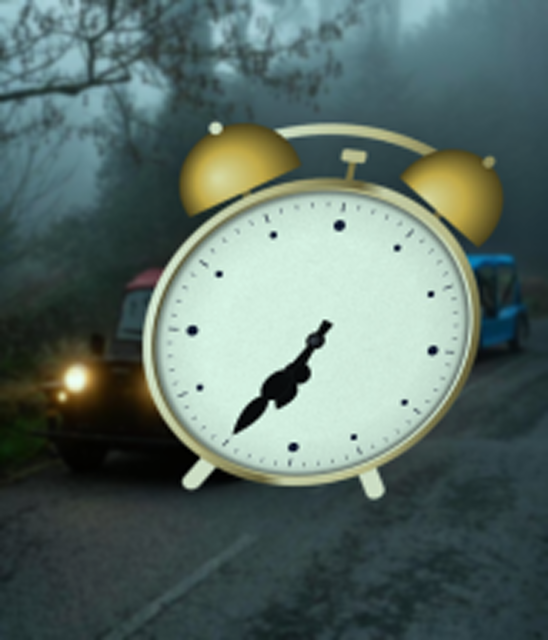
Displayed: 6 h 35 min
